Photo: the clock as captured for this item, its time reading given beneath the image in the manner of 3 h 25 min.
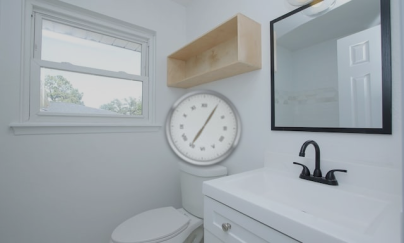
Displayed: 7 h 05 min
